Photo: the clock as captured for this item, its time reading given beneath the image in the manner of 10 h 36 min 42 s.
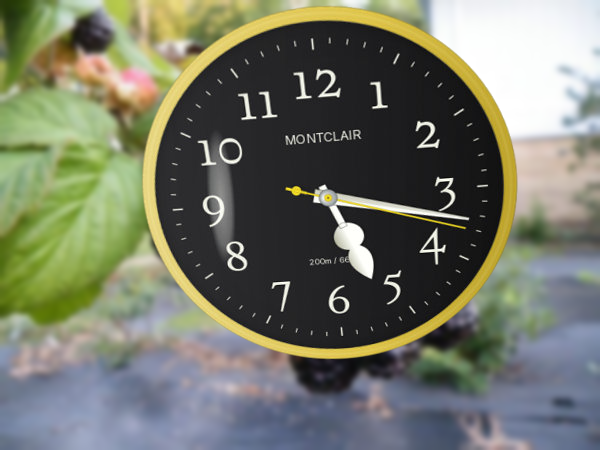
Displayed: 5 h 17 min 18 s
